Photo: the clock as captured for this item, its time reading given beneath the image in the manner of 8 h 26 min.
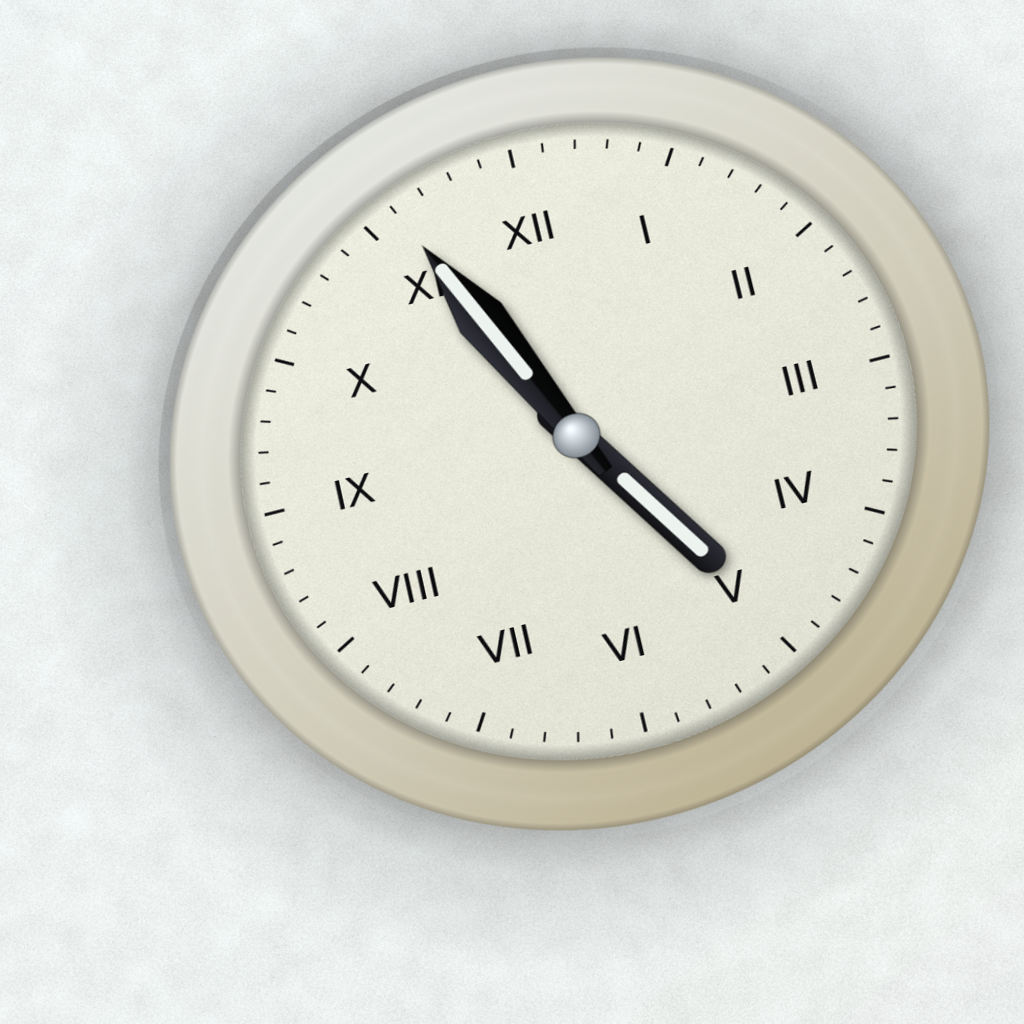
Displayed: 4 h 56 min
